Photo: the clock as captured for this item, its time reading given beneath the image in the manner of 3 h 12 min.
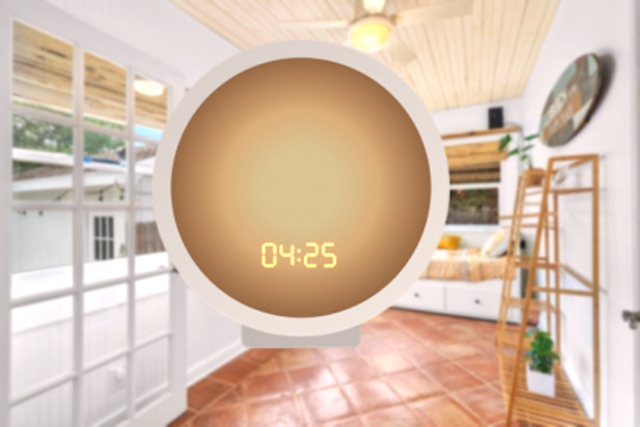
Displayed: 4 h 25 min
